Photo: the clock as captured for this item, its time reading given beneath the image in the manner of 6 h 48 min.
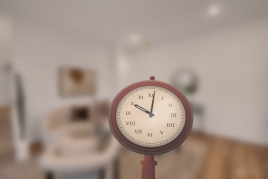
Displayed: 10 h 01 min
